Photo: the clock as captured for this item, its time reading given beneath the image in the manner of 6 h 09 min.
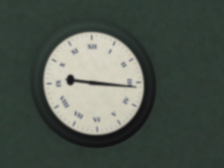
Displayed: 9 h 16 min
